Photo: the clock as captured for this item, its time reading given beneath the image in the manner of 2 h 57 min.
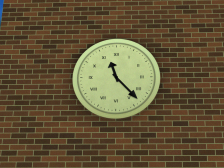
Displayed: 11 h 23 min
